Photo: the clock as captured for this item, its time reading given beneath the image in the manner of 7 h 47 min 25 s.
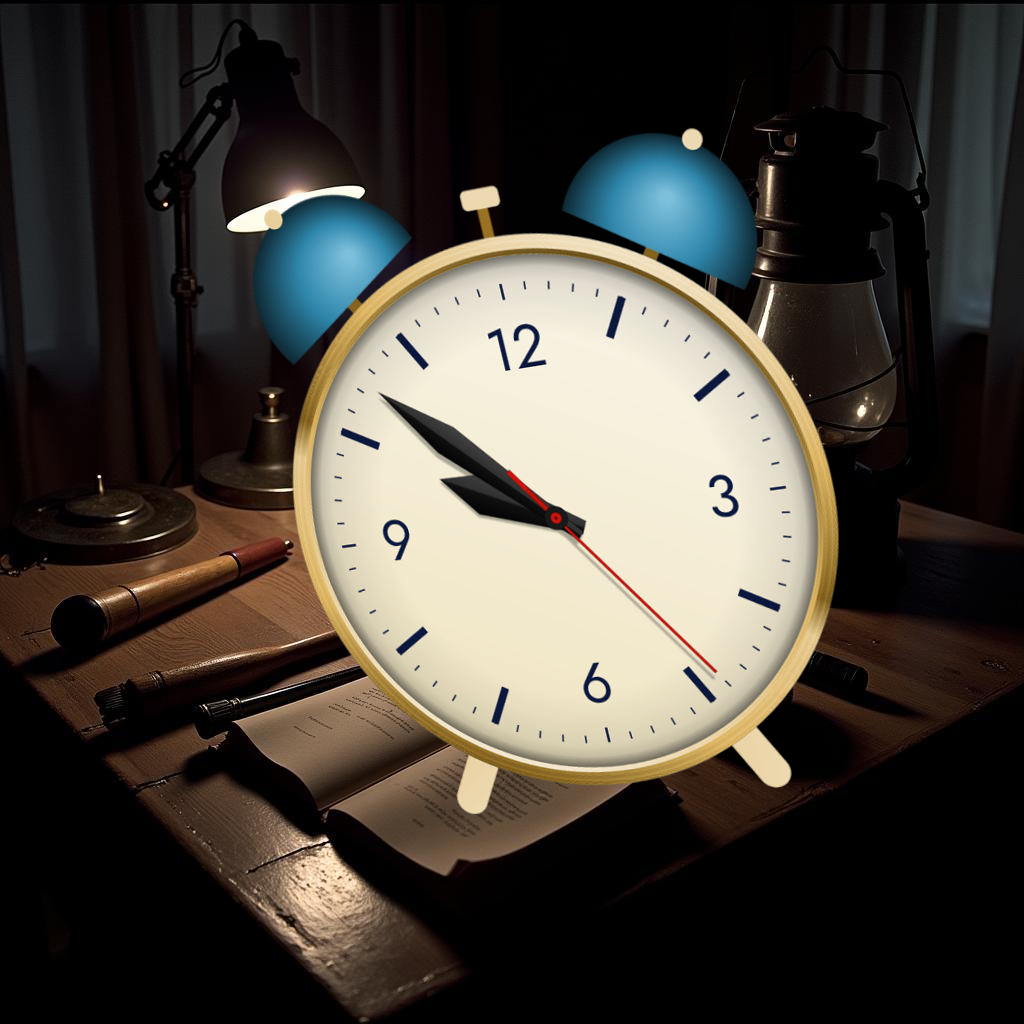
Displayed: 9 h 52 min 24 s
